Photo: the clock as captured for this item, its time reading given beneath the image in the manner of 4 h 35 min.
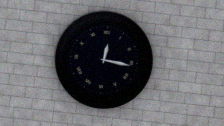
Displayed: 12 h 16 min
